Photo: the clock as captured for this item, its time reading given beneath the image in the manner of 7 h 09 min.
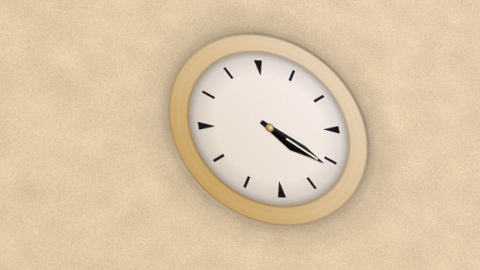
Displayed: 4 h 21 min
